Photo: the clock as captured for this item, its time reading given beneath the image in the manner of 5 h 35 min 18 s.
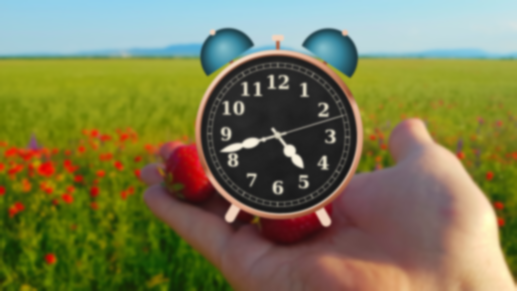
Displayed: 4 h 42 min 12 s
